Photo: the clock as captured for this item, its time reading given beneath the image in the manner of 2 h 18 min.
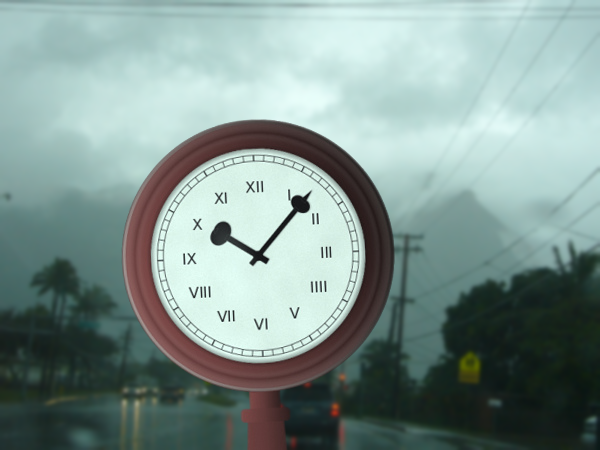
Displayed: 10 h 07 min
